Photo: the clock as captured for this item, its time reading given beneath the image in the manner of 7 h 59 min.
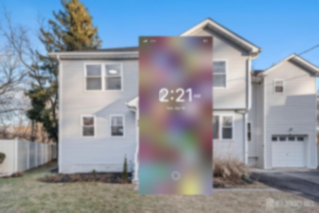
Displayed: 2 h 21 min
